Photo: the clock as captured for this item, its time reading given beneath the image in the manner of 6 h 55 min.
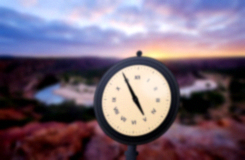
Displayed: 4 h 55 min
